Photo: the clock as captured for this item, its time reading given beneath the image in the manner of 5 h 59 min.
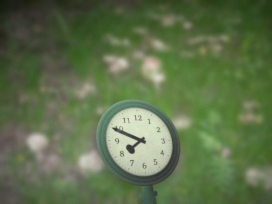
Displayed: 7 h 49 min
